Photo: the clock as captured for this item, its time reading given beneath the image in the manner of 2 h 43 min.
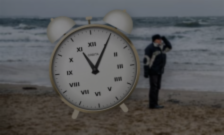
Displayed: 11 h 05 min
